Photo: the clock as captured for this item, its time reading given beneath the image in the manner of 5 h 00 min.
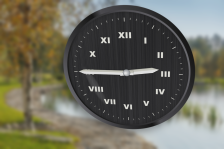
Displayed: 2 h 45 min
